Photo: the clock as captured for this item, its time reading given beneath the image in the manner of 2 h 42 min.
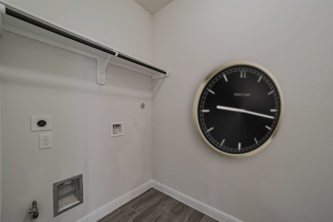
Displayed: 9 h 17 min
